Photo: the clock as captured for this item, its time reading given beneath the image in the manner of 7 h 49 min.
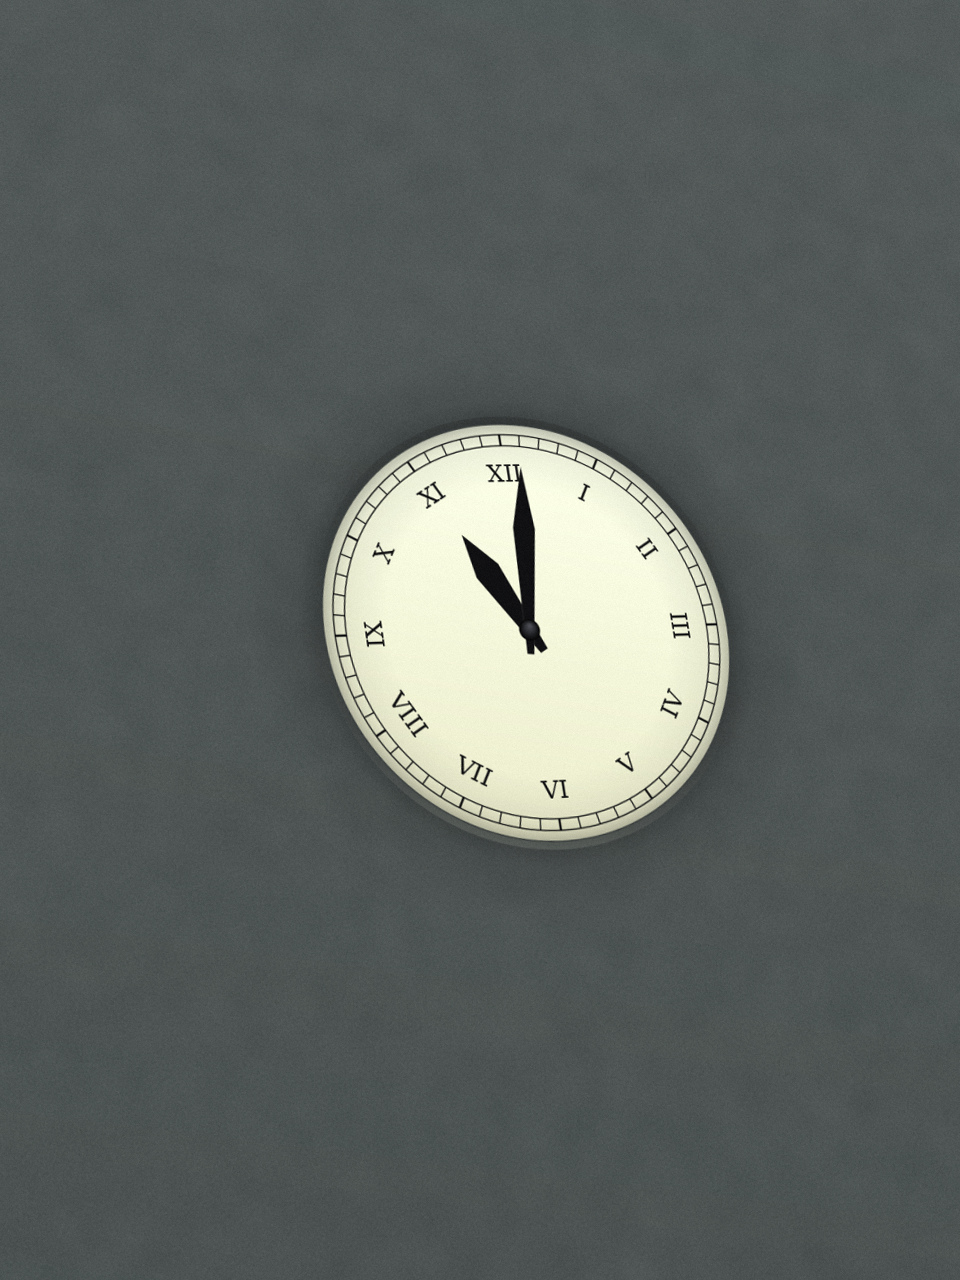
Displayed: 11 h 01 min
